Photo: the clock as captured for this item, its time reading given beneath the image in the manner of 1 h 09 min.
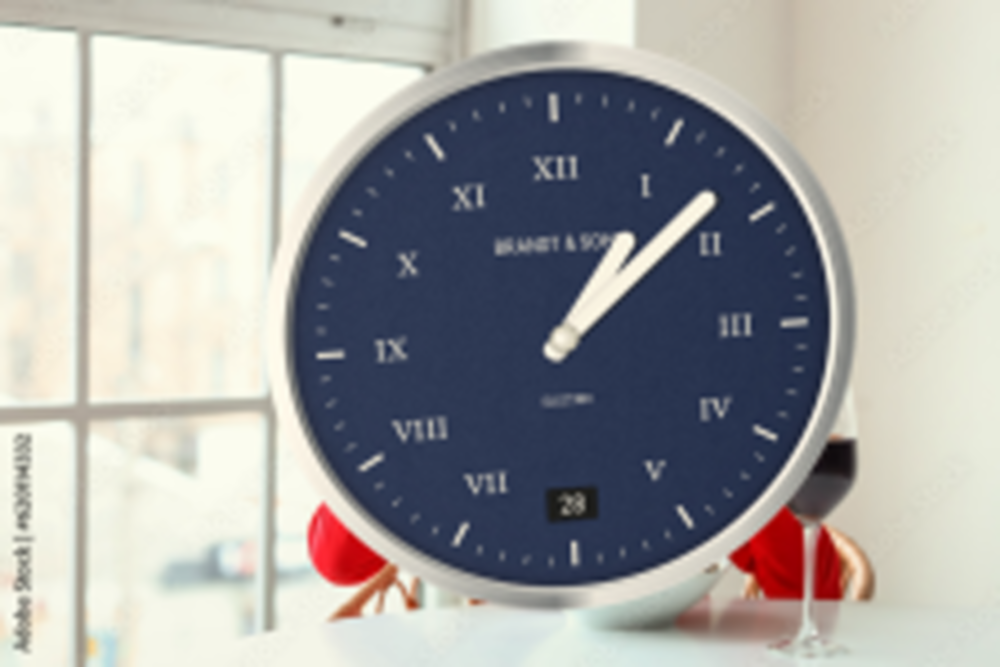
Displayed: 1 h 08 min
